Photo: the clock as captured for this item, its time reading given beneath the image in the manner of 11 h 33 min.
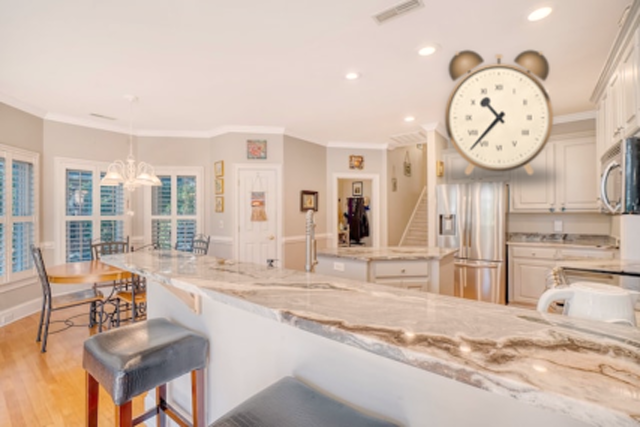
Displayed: 10 h 37 min
